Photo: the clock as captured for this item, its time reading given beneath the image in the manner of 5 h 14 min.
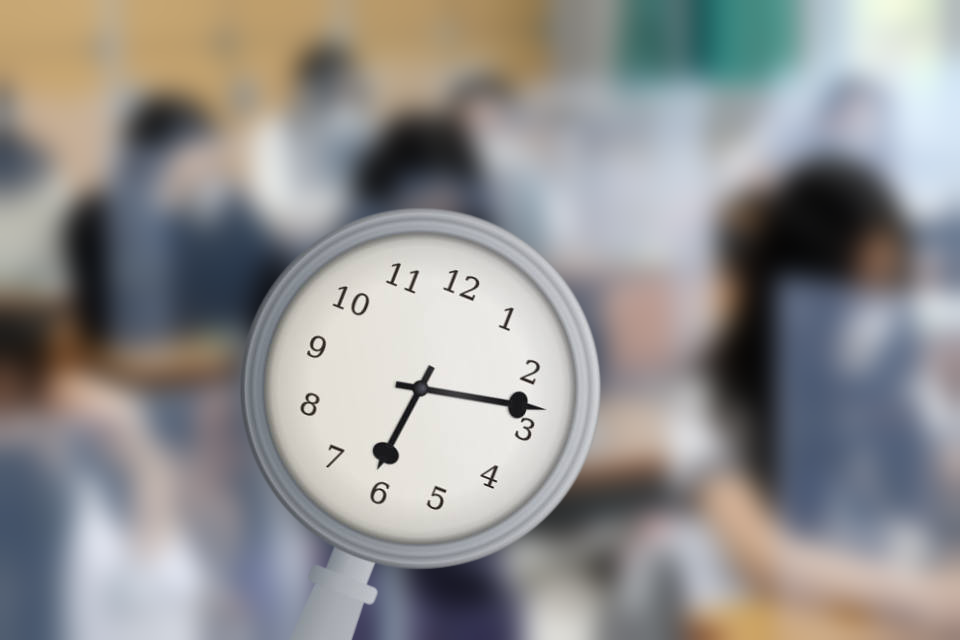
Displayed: 6 h 13 min
